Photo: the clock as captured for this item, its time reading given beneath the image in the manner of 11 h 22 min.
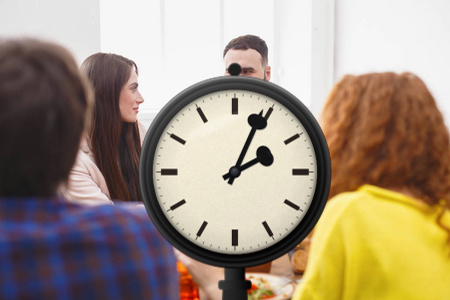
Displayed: 2 h 04 min
